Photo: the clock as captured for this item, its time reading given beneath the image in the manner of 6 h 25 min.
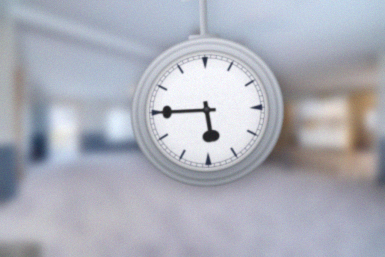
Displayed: 5 h 45 min
